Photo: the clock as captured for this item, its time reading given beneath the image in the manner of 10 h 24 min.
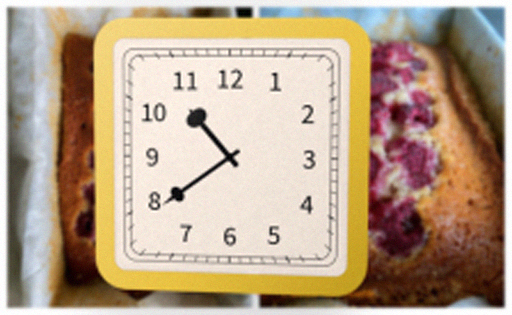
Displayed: 10 h 39 min
